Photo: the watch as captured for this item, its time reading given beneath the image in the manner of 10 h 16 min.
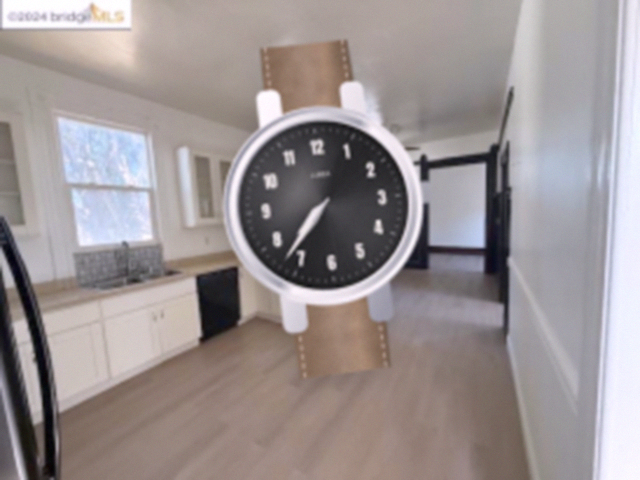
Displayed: 7 h 37 min
